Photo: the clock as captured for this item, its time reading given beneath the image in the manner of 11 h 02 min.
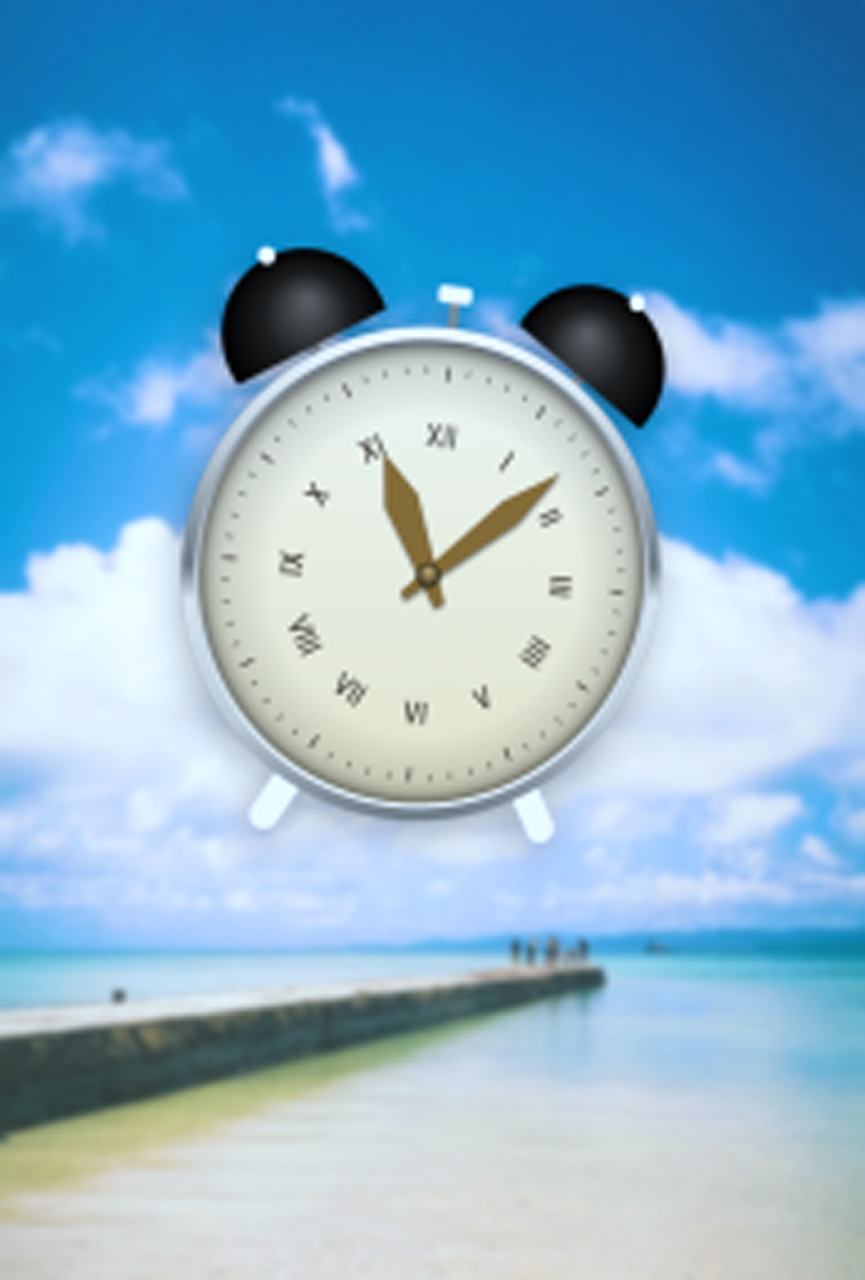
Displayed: 11 h 08 min
